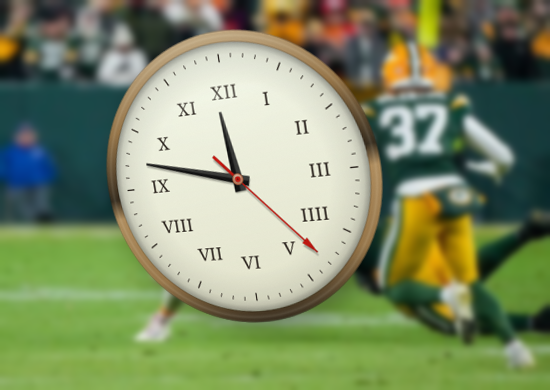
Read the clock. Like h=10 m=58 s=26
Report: h=11 m=47 s=23
